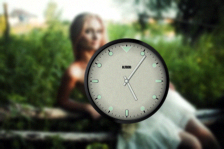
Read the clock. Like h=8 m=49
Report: h=5 m=6
